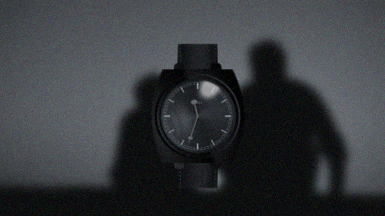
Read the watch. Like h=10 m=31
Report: h=11 m=33
